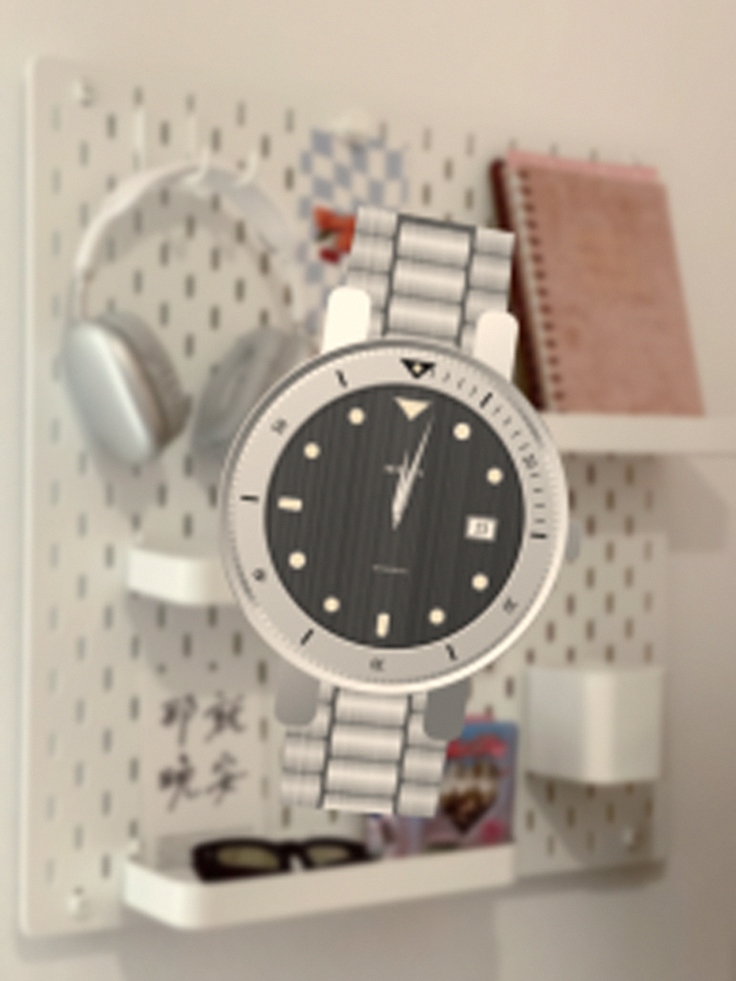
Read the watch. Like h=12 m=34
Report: h=12 m=2
